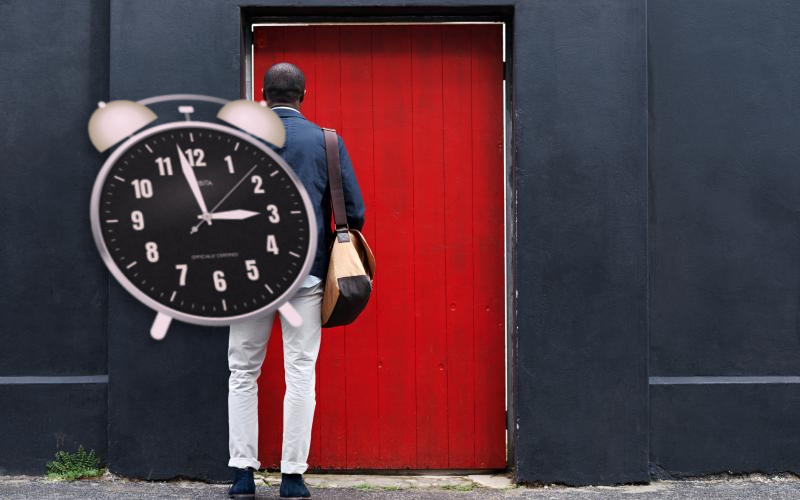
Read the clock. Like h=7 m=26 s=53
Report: h=2 m=58 s=8
